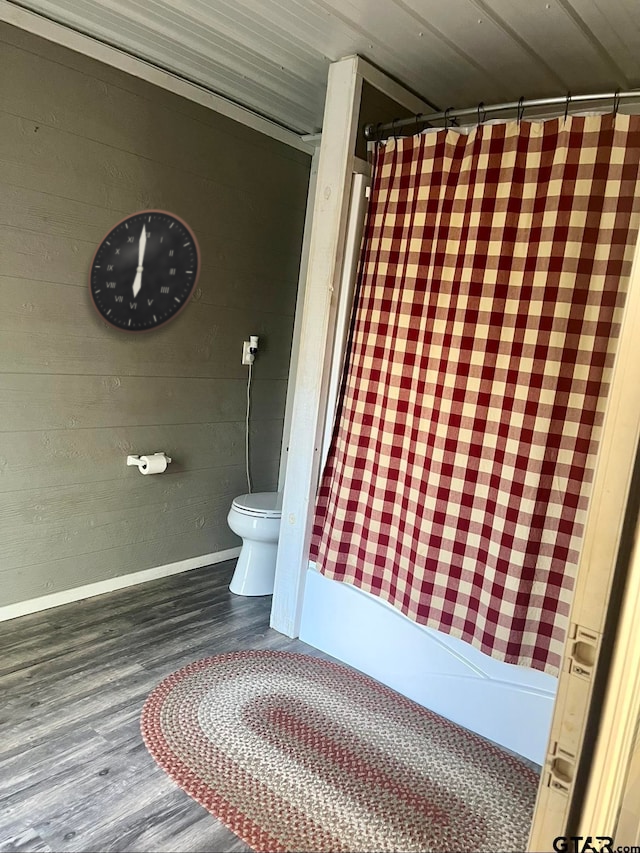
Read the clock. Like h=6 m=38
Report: h=5 m=59
